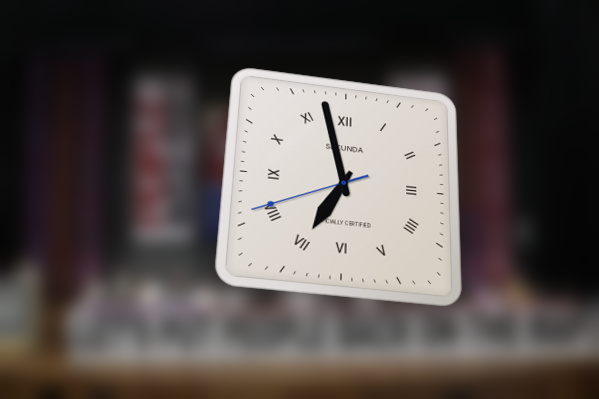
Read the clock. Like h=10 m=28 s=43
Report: h=6 m=57 s=41
